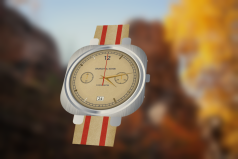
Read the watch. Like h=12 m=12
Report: h=4 m=13
